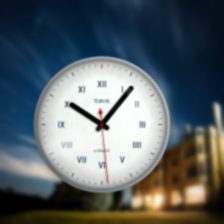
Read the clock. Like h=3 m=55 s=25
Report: h=10 m=6 s=29
